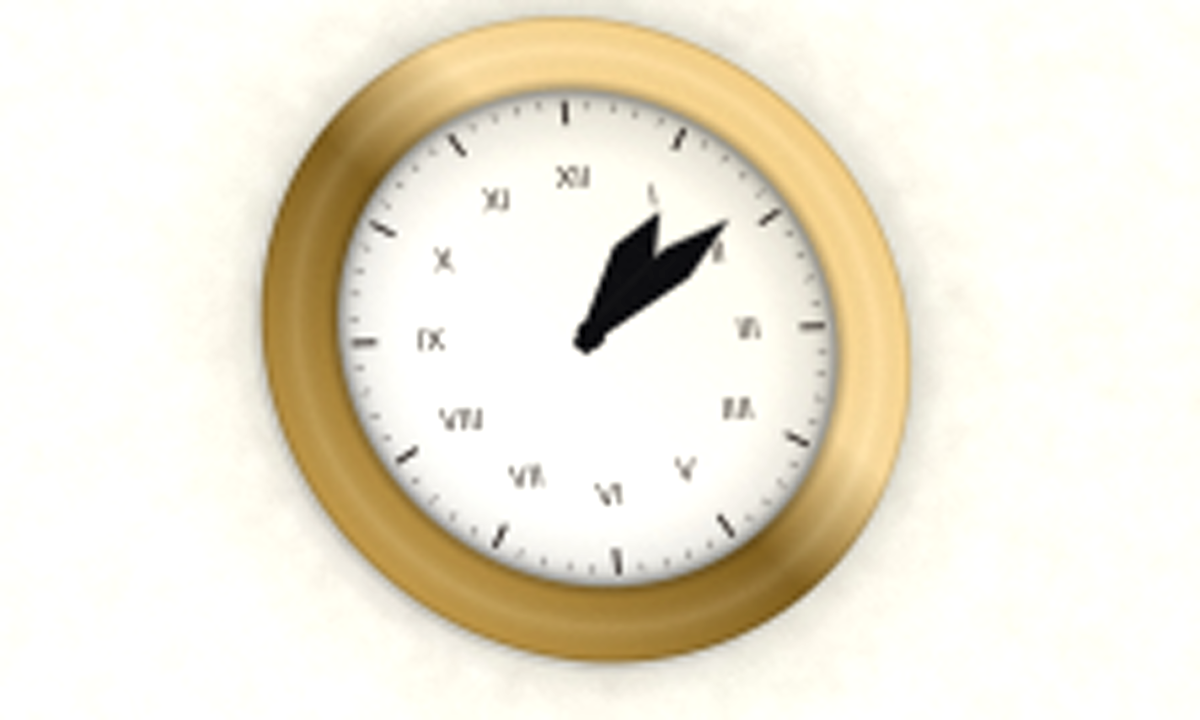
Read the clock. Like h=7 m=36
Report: h=1 m=9
